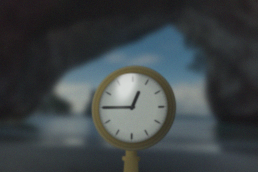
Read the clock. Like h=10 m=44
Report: h=12 m=45
